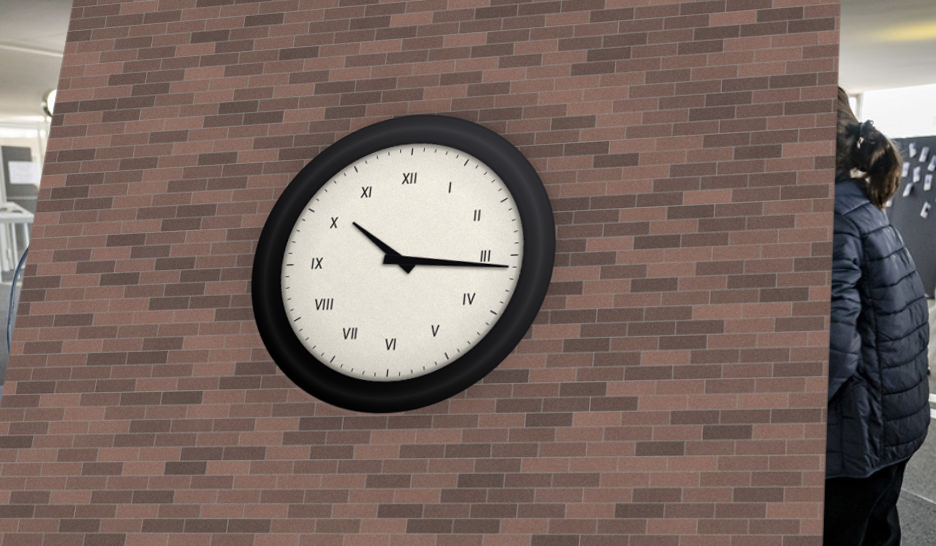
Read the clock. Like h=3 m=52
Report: h=10 m=16
